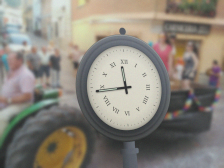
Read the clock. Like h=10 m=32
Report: h=11 m=44
